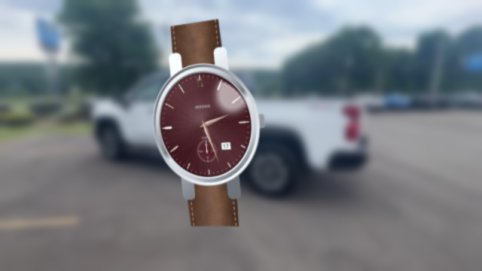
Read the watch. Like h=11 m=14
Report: h=2 m=27
